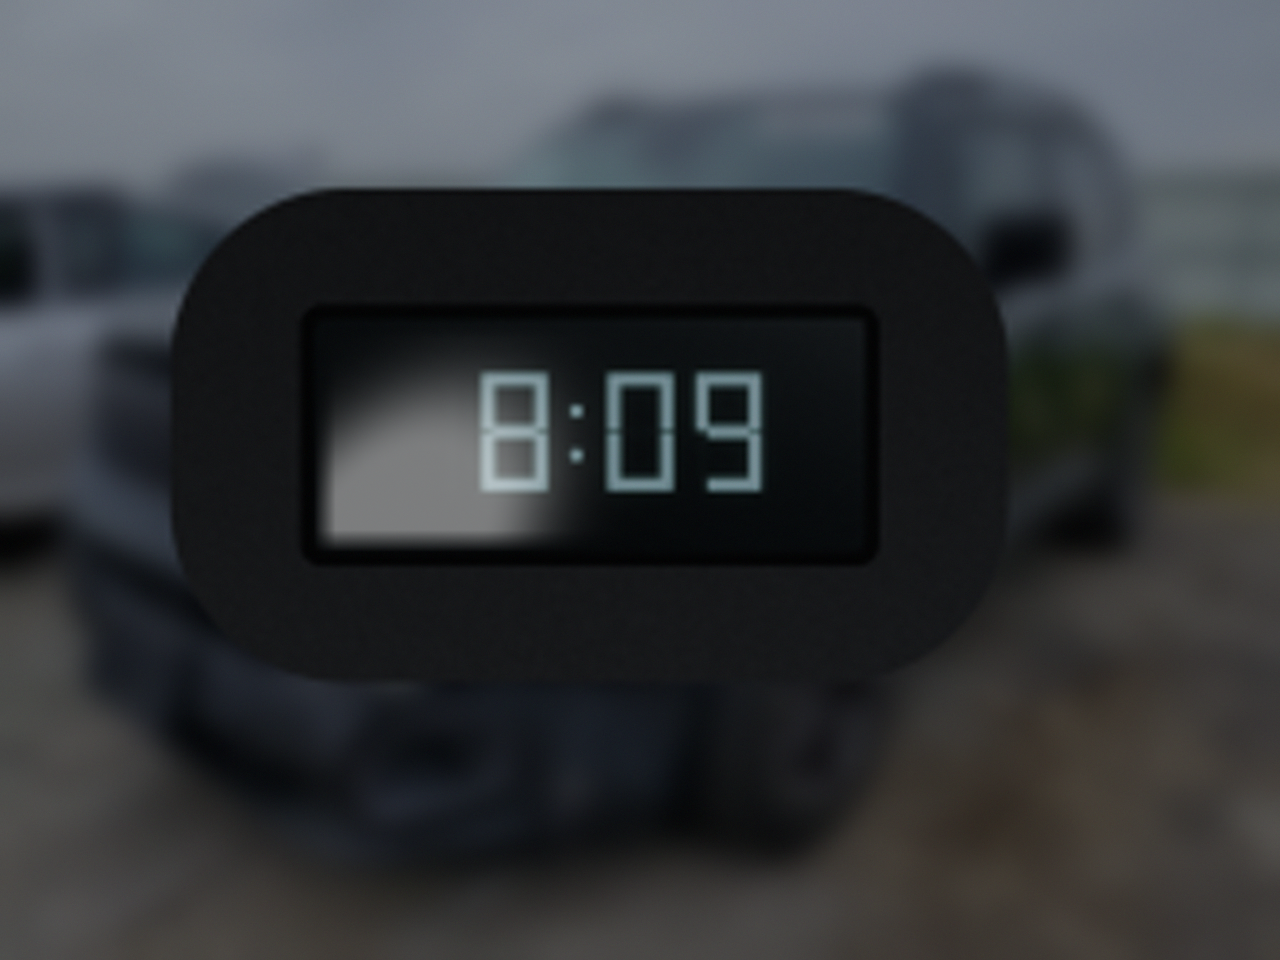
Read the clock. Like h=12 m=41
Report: h=8 m=9
